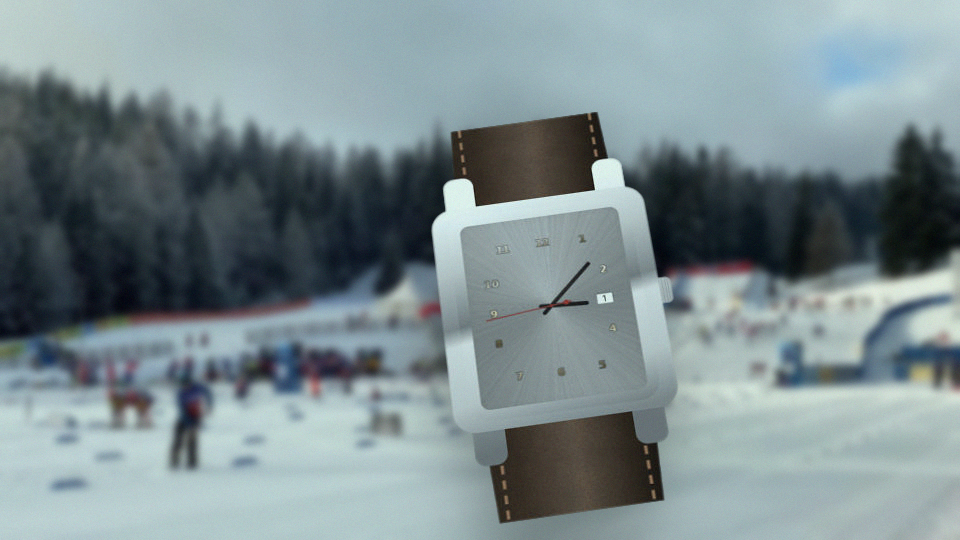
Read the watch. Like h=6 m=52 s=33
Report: h=3 m=7 s=44
